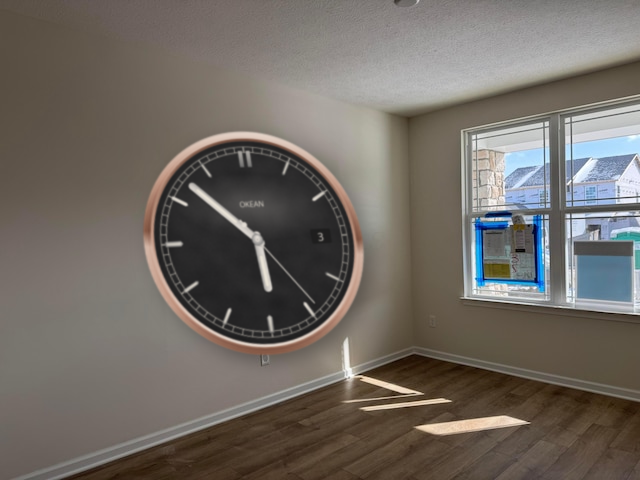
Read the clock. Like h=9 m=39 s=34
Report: h=5 m=52 s=24
